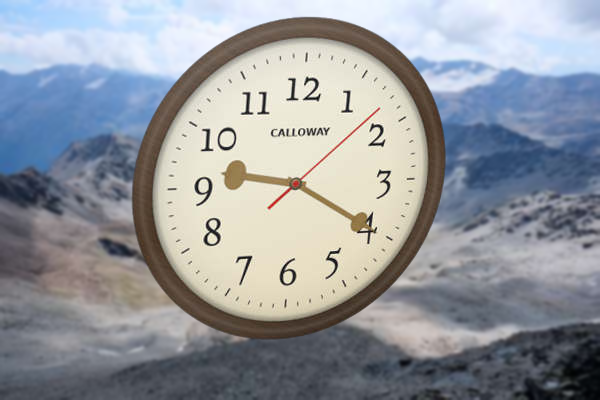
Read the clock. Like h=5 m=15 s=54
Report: h=9 m=20 s=8
